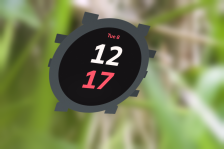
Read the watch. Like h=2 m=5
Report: h=12 m=17
